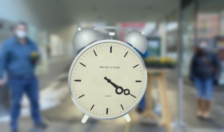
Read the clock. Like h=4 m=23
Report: h=4 m=20
